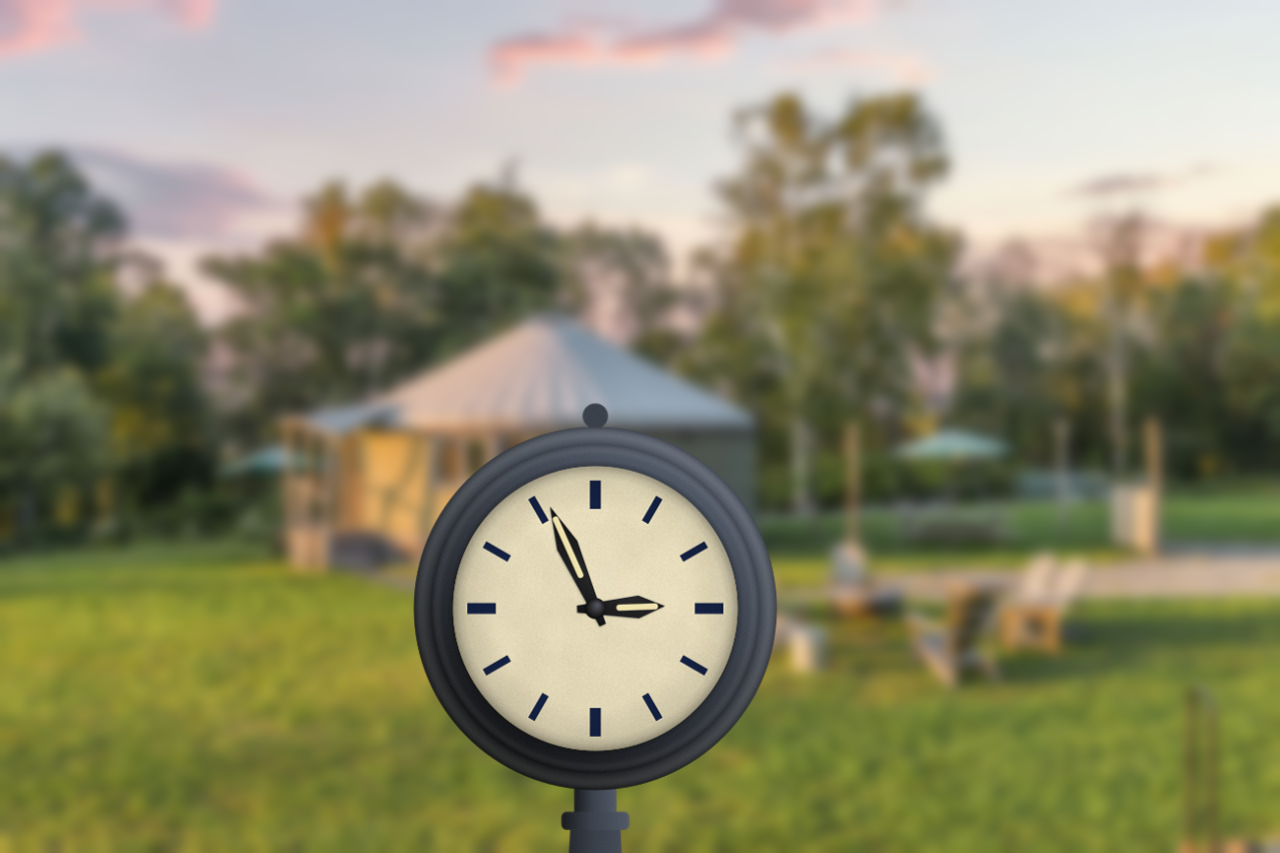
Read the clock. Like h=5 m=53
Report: h=2 m=56
